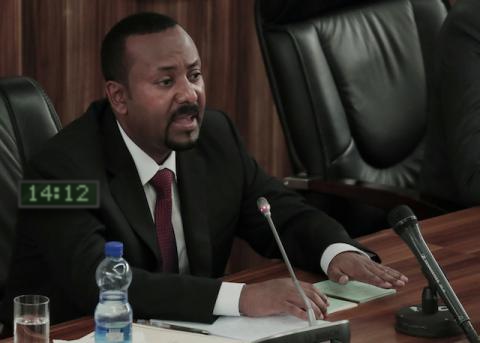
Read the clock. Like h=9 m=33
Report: h=14 m=12
